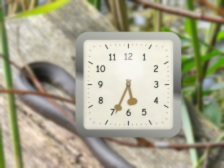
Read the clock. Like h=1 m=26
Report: h=5 m=34
